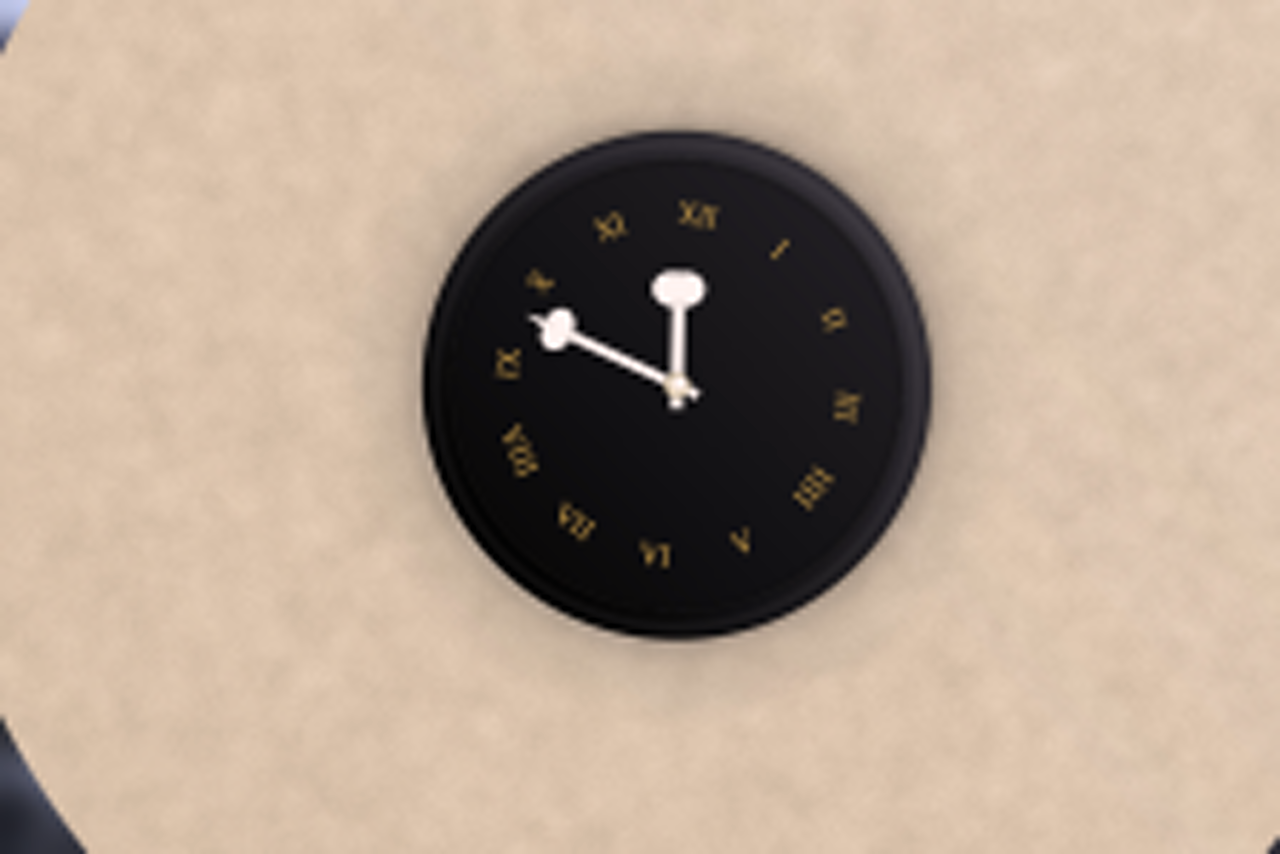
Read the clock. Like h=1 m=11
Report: h=11 m=48
